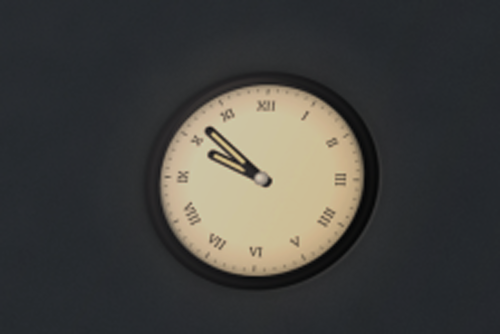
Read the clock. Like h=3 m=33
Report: h=9 m=52
